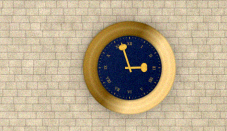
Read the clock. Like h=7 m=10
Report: h=2 m=57
